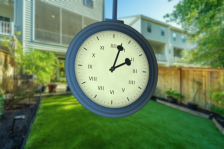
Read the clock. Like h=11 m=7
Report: h=2 m=3
